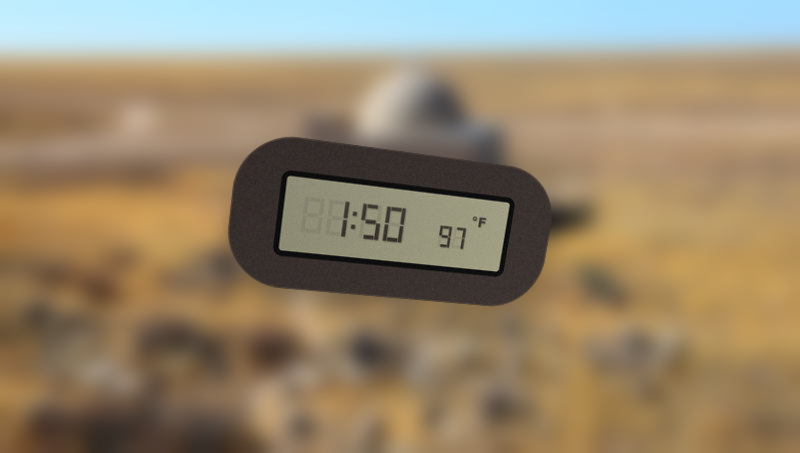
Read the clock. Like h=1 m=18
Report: h=1 m=50
